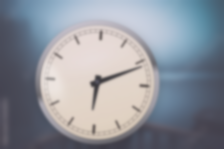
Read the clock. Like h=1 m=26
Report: h=6 m=11
